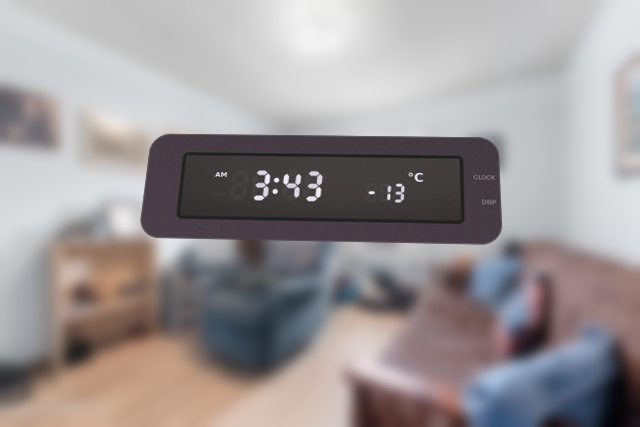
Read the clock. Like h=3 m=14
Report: h=3 m=43
